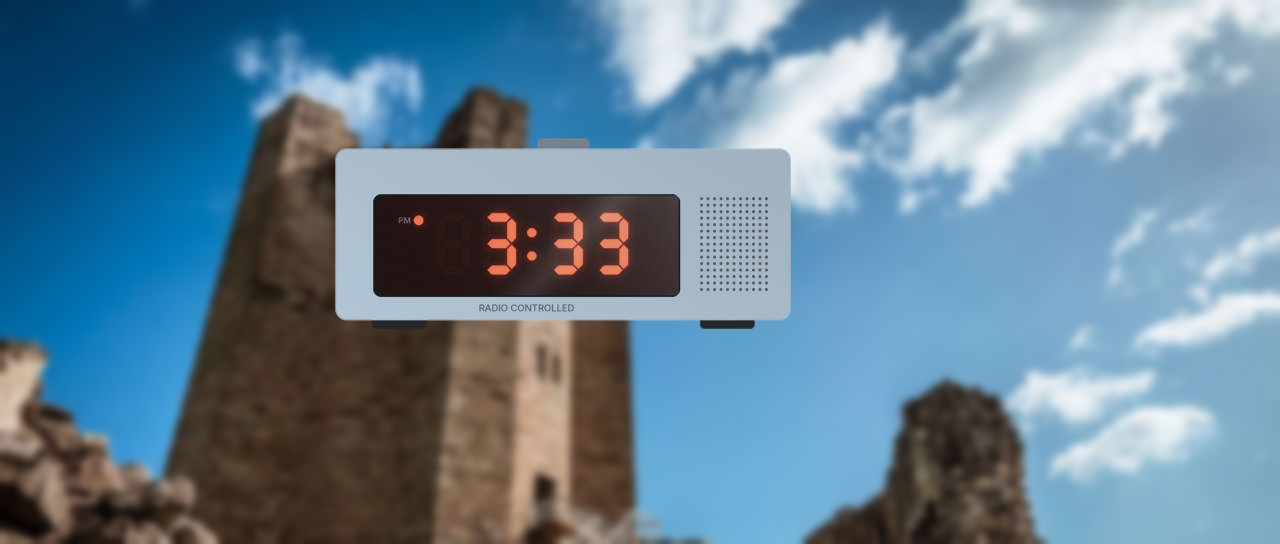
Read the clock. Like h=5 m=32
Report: h=3 m=33
